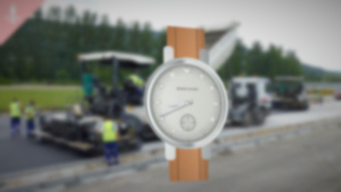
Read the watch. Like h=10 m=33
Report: h=8 m=41
